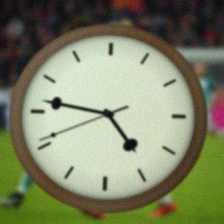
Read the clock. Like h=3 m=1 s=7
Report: h=4 m=46 s=41
